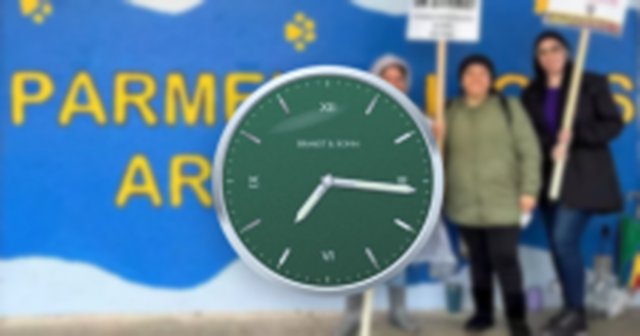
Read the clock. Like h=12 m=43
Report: h=7 m=16
